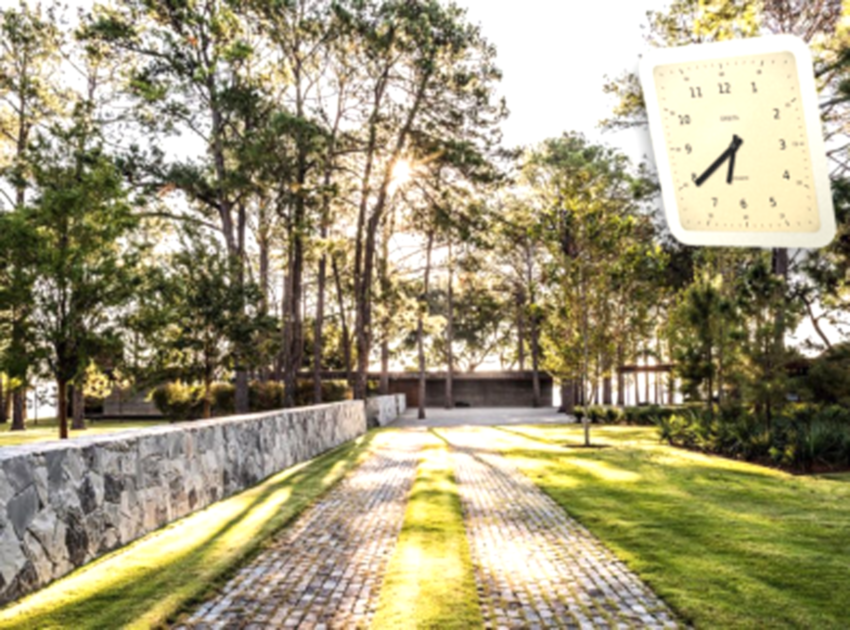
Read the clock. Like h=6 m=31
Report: h=6 m=39
